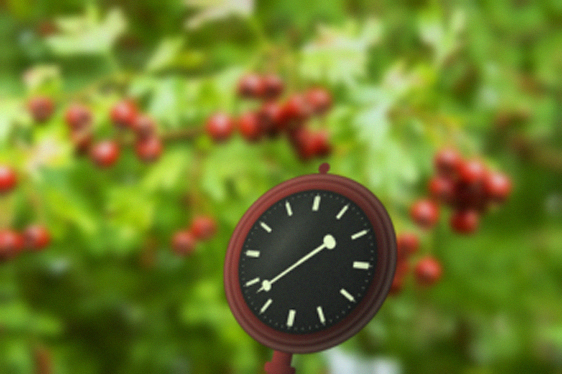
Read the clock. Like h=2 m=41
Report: h=1 m=38
